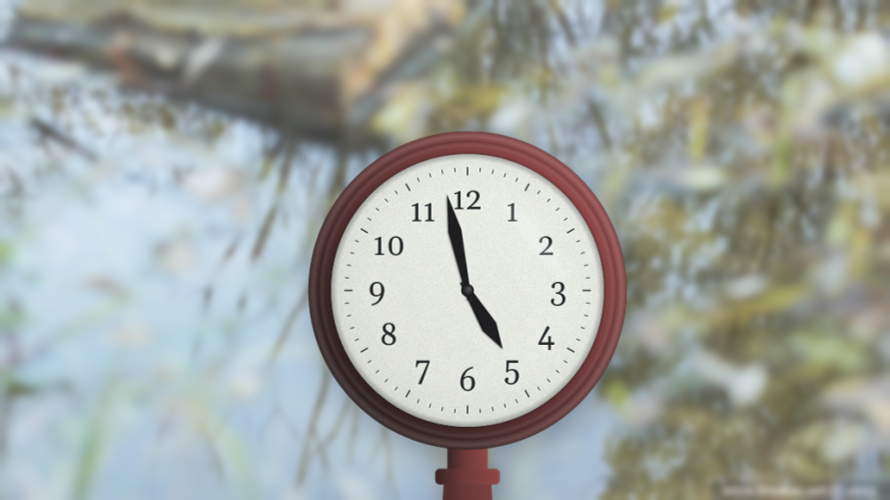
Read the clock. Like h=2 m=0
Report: h=4 m=58
